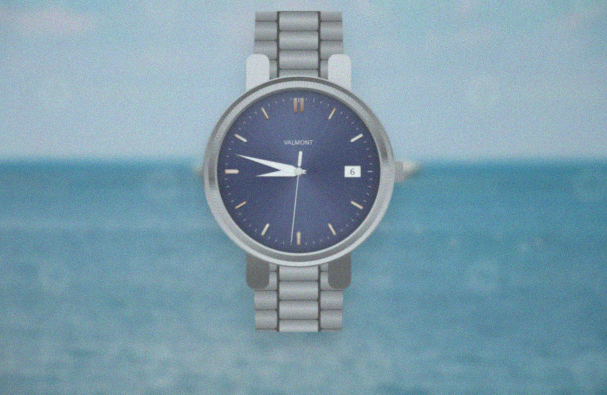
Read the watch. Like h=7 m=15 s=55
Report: h=8 m=47 s=31
